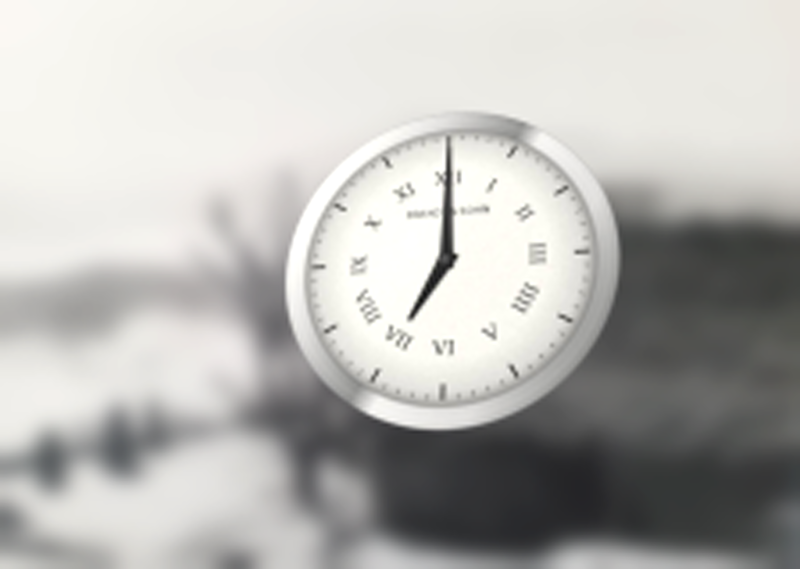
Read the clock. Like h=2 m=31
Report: h=7 m=0
